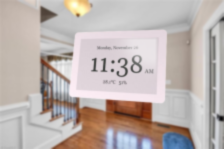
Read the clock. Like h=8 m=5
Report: h=11 m=38
